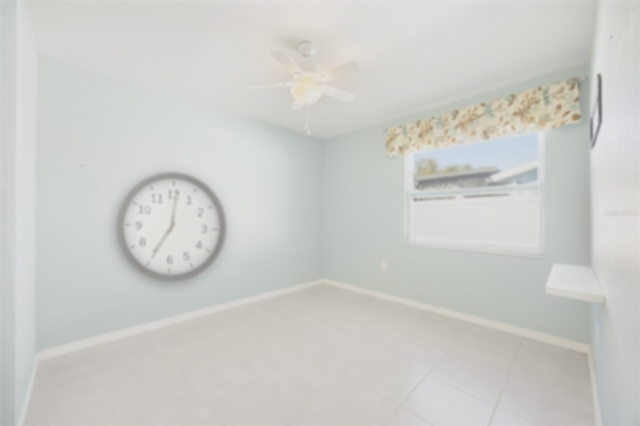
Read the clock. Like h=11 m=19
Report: h=7 m=1
